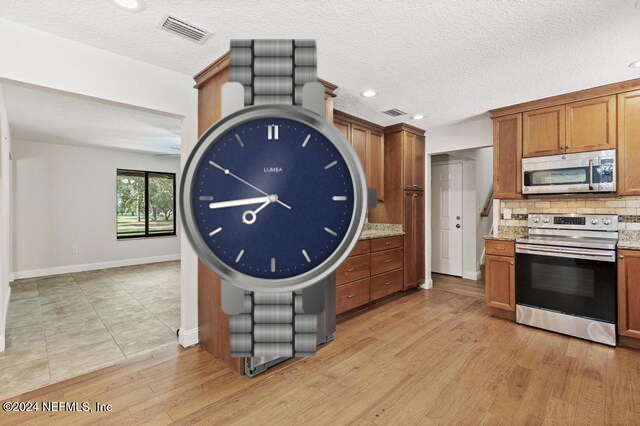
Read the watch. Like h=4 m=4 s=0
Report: h=7 m=43 s=50
